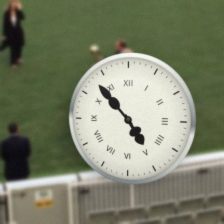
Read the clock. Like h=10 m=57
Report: h=4 m=53
